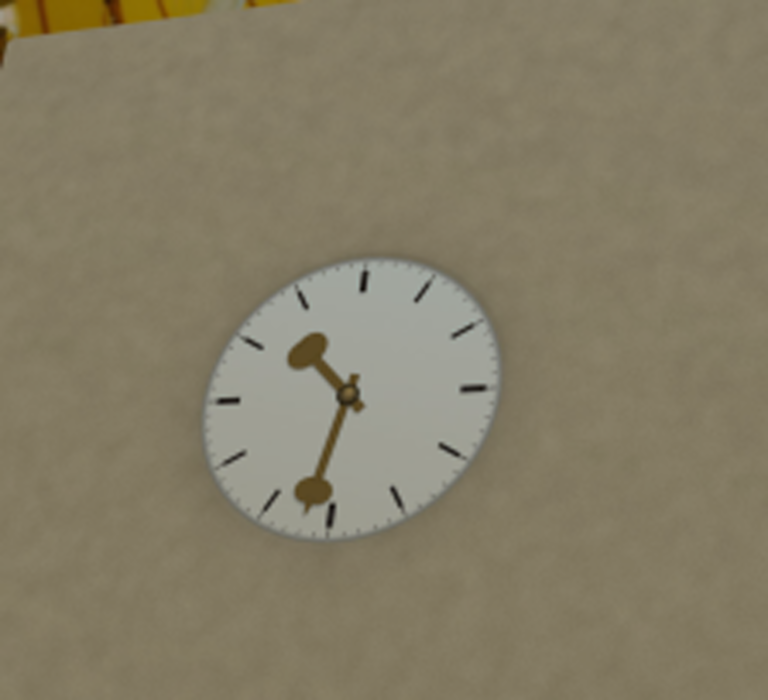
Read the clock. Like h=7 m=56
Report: h=10 m=32
